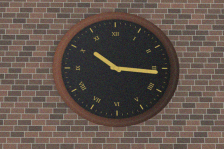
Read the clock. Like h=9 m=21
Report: h=10 m=16
